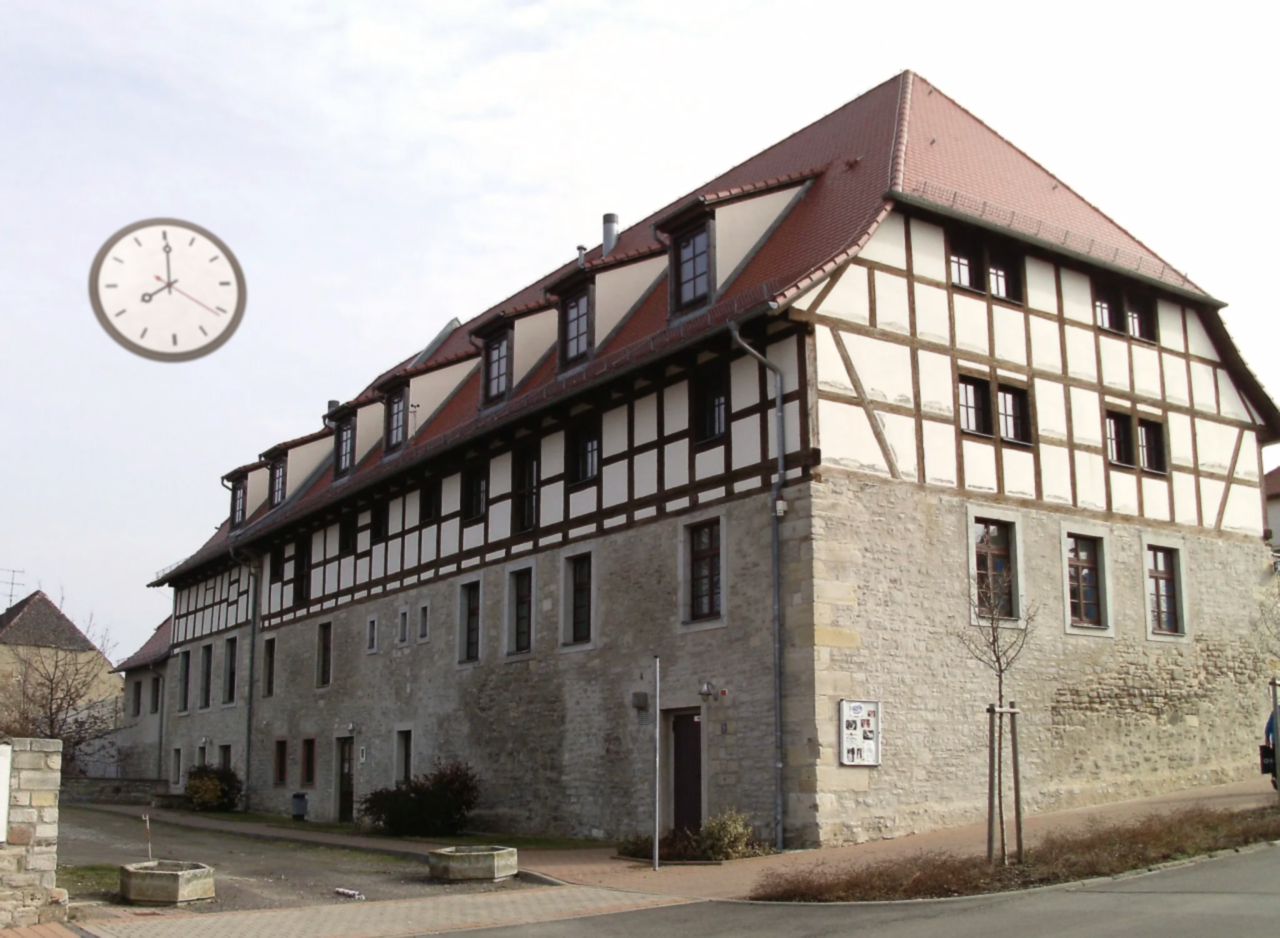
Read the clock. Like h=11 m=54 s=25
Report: h=8 m=0 s=21
